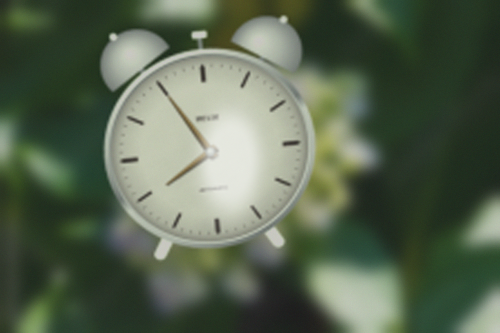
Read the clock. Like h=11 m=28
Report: h=7 m=55
